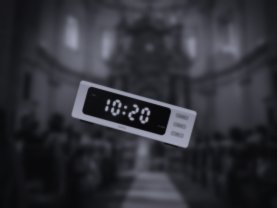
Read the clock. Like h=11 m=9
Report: h=10 m=20
